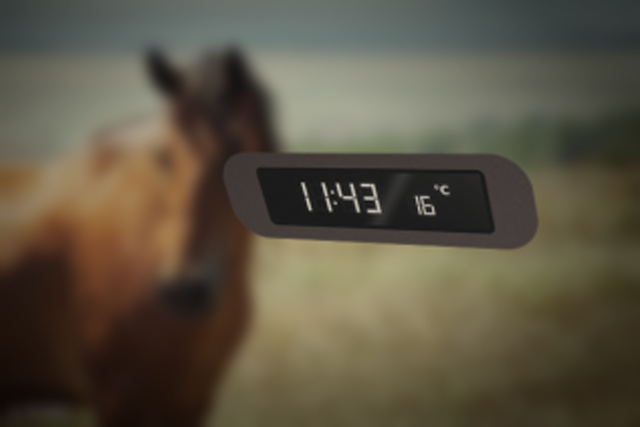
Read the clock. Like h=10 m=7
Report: h=11 m=43
